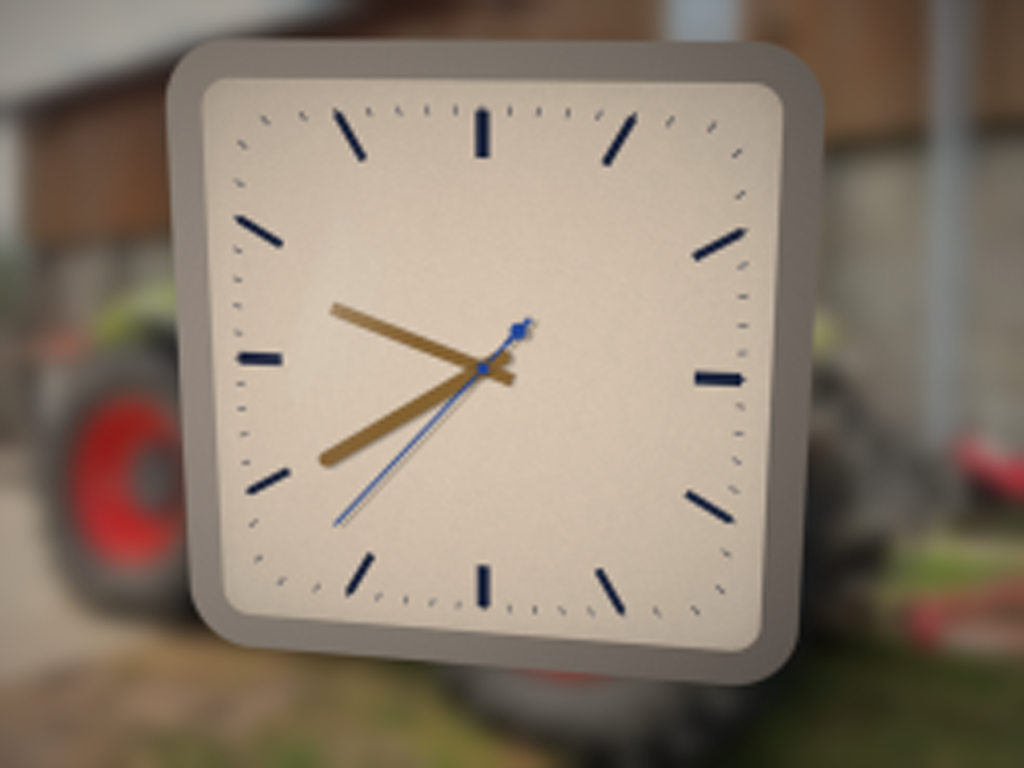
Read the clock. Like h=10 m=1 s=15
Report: h=9 m=39 s=37
